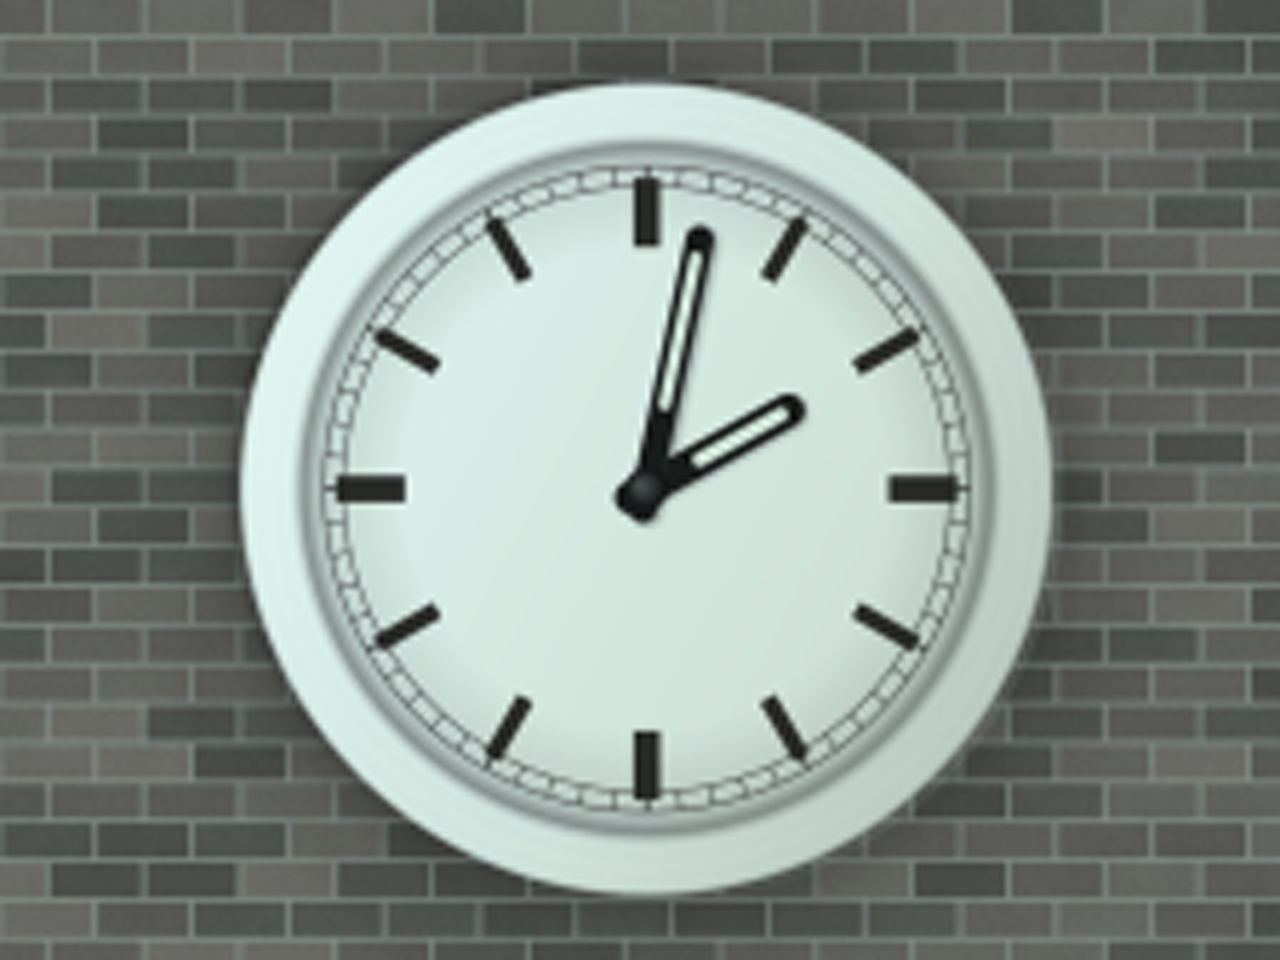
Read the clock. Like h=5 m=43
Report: h=2 m=2
